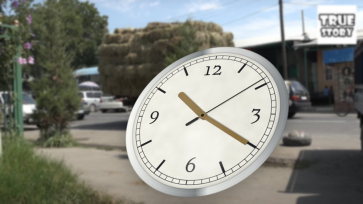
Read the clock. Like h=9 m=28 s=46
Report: h=10 m=20 s=9
